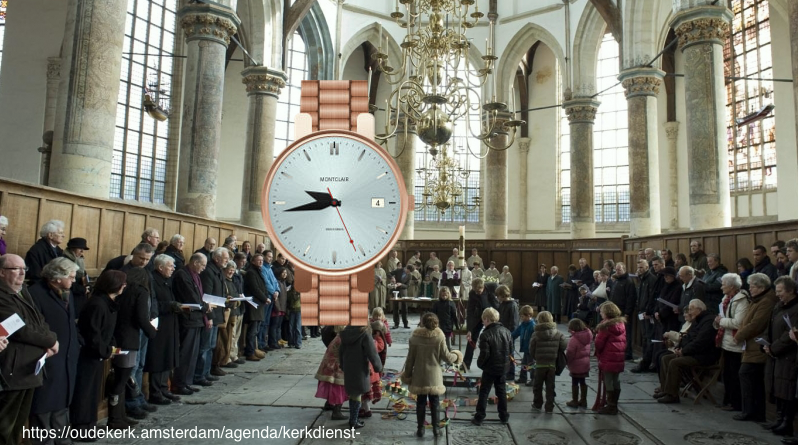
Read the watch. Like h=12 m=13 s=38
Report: h=9 m=43 s=26
